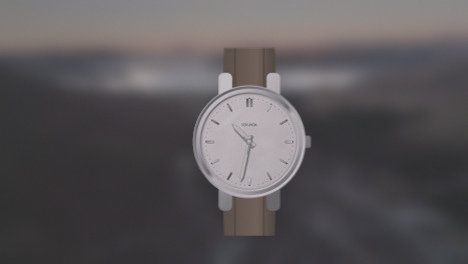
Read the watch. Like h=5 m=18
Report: h=10 m=32
